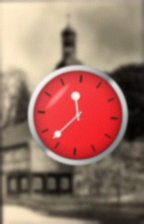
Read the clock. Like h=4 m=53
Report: h=11 m=37
